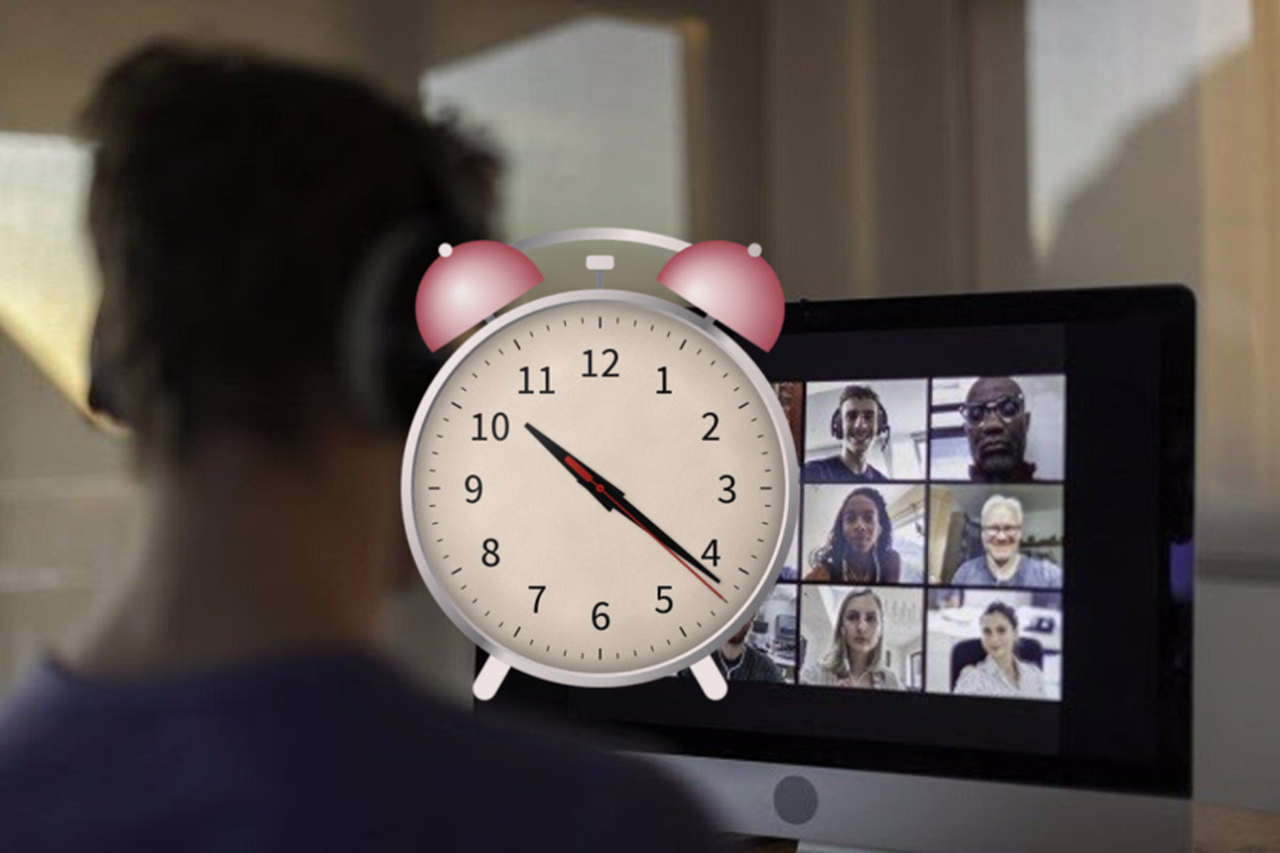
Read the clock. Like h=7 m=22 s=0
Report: h=10 m=21 s=22
